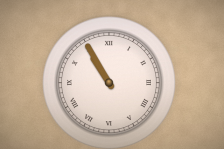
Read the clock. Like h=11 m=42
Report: h=10 m=55
